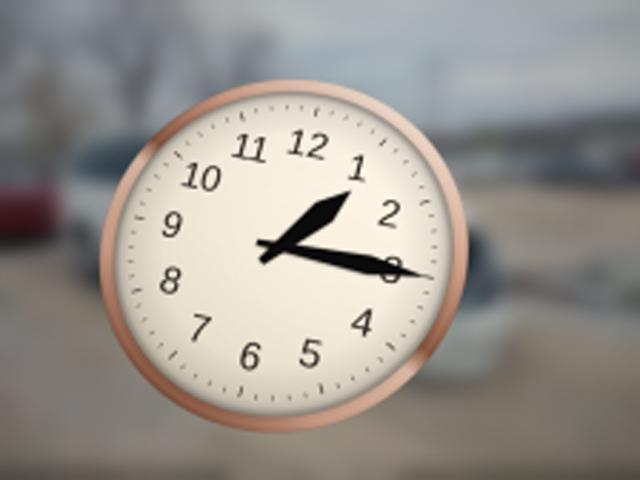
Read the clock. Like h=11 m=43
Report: h=1 m=15
